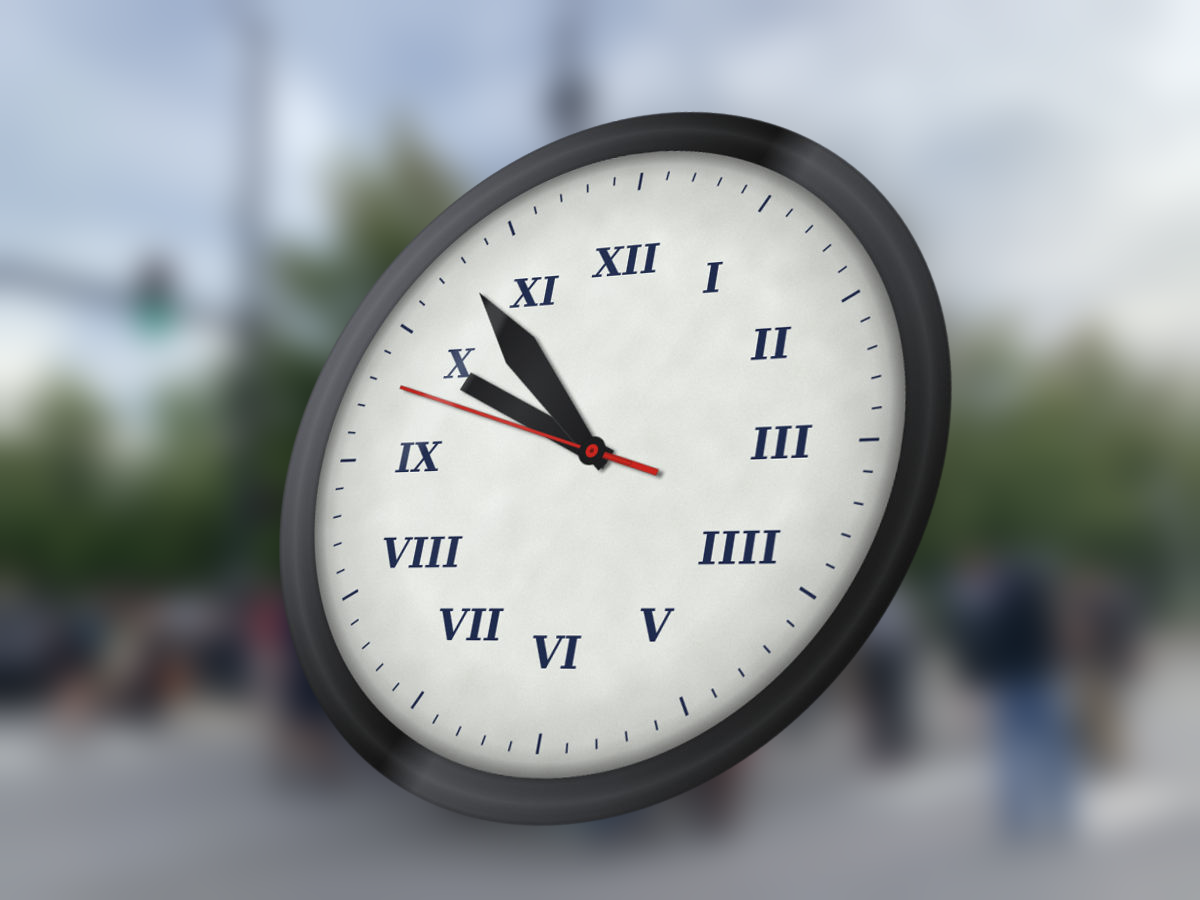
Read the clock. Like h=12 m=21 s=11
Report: h=9 m=52 s=48
